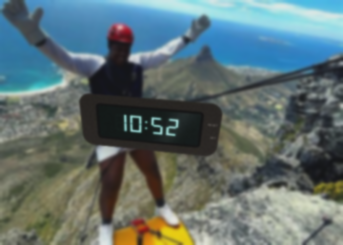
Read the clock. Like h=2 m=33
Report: h=10 m=52
